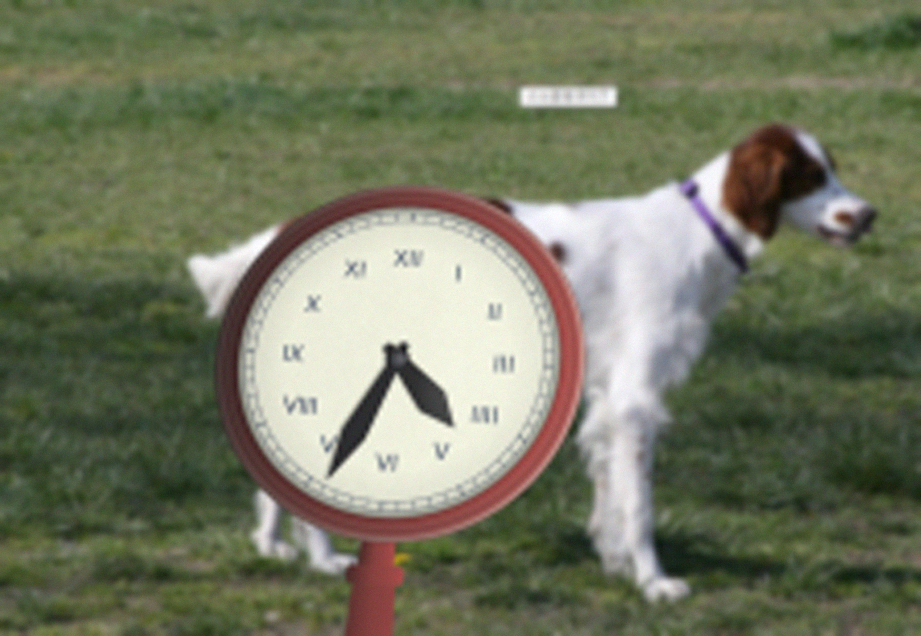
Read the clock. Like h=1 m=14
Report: h=4 m=34
